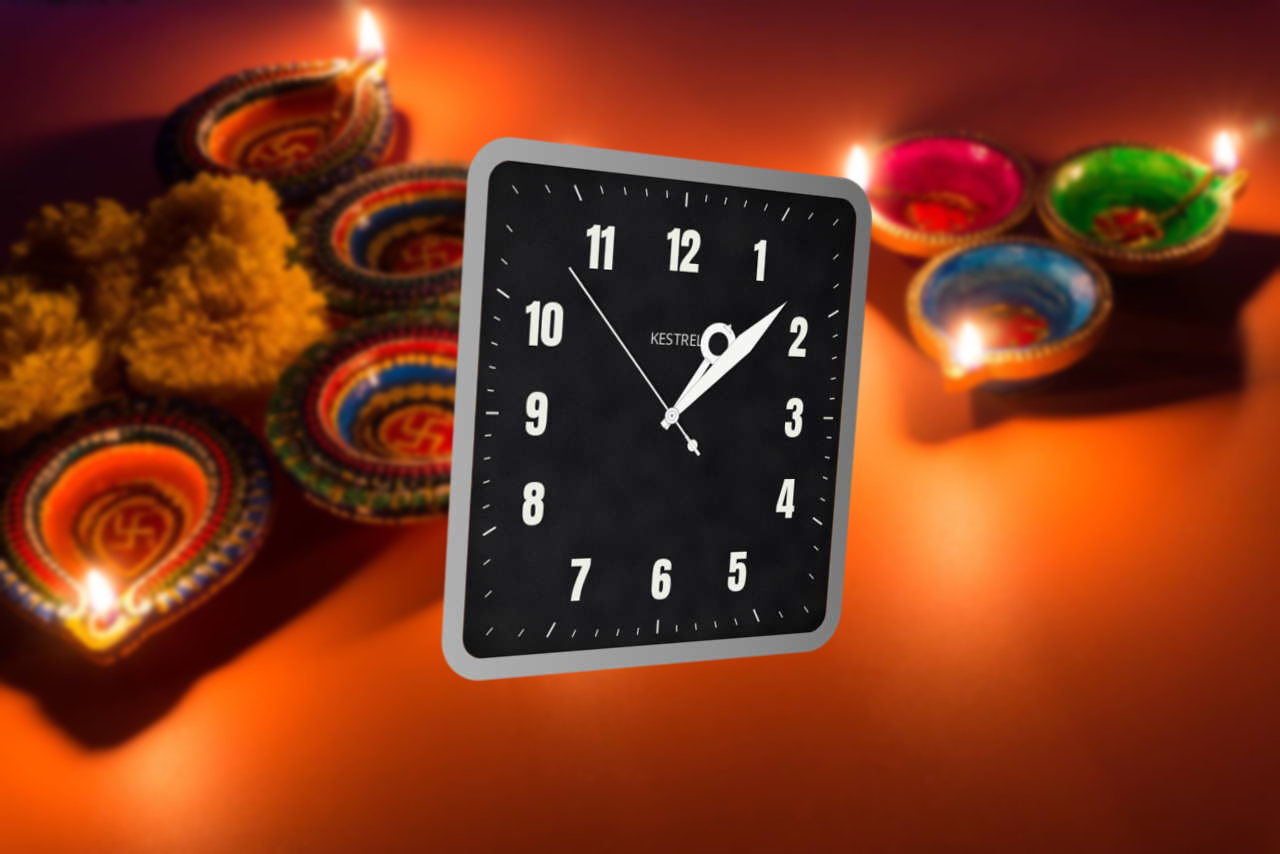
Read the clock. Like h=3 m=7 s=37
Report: h=1 m=7 s=53
